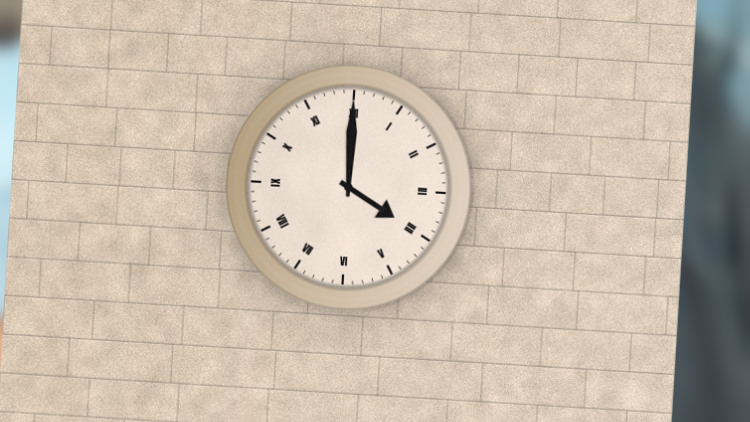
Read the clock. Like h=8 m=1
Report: h=4 m=0
